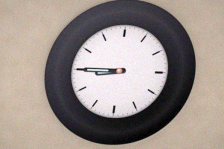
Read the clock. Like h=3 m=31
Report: h=8 m=45
